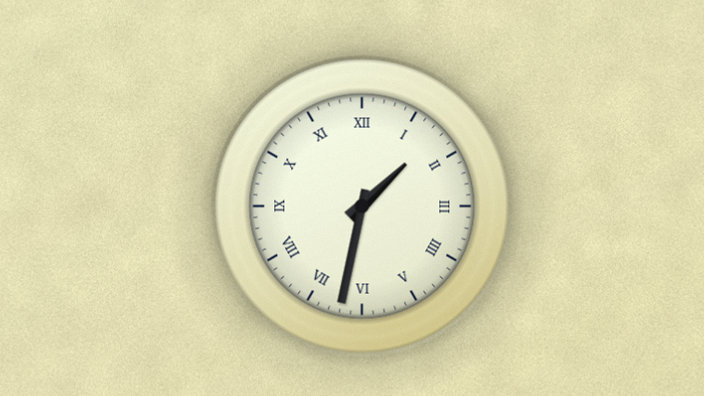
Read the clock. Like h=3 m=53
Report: h=1 m=32
